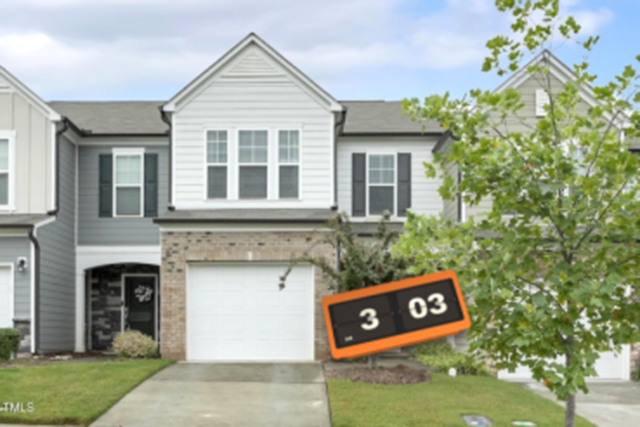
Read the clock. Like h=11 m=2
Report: h=3 m=3
